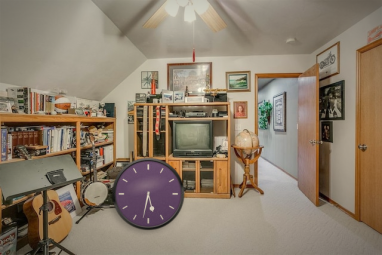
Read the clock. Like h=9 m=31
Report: h=5 m=32
